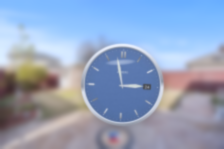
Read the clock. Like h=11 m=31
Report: h=2 m=58
